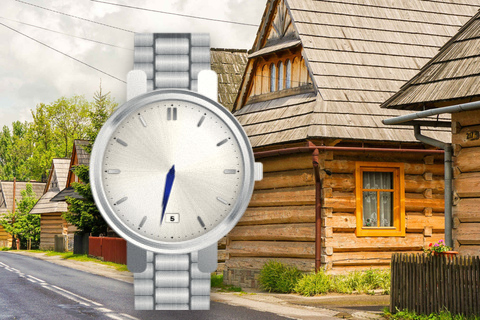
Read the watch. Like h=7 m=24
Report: h=6 m=32
